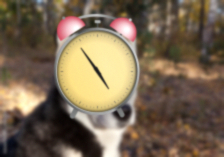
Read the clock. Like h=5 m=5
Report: h=4 m=54
